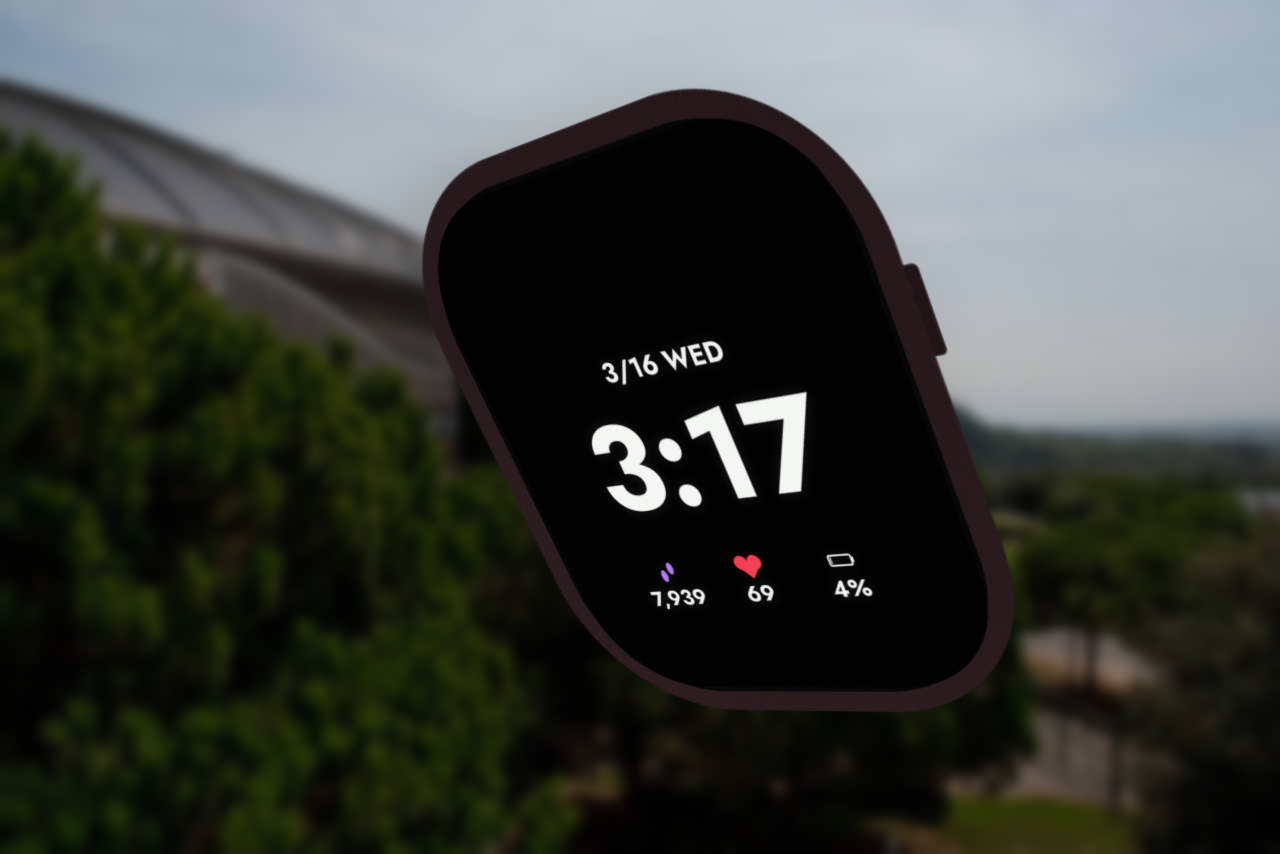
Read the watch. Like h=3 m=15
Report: h=3 m=17
